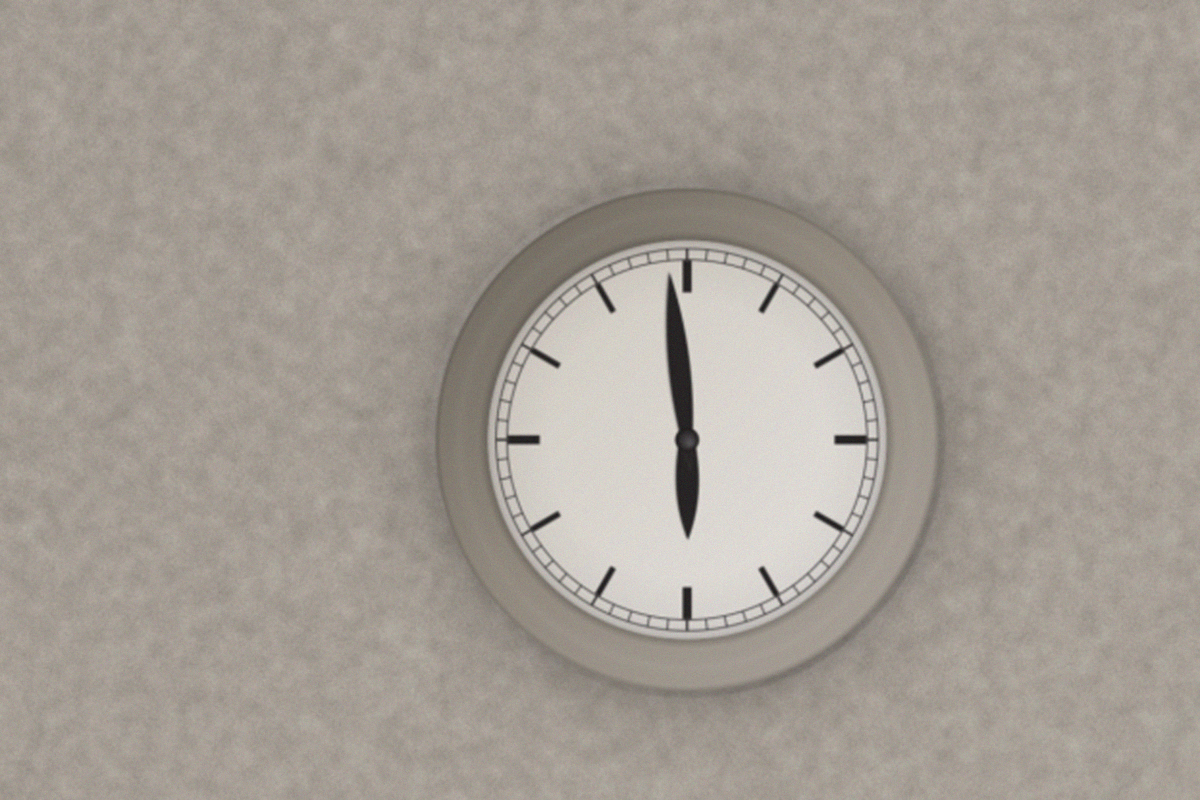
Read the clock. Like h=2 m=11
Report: h=5 m=59
